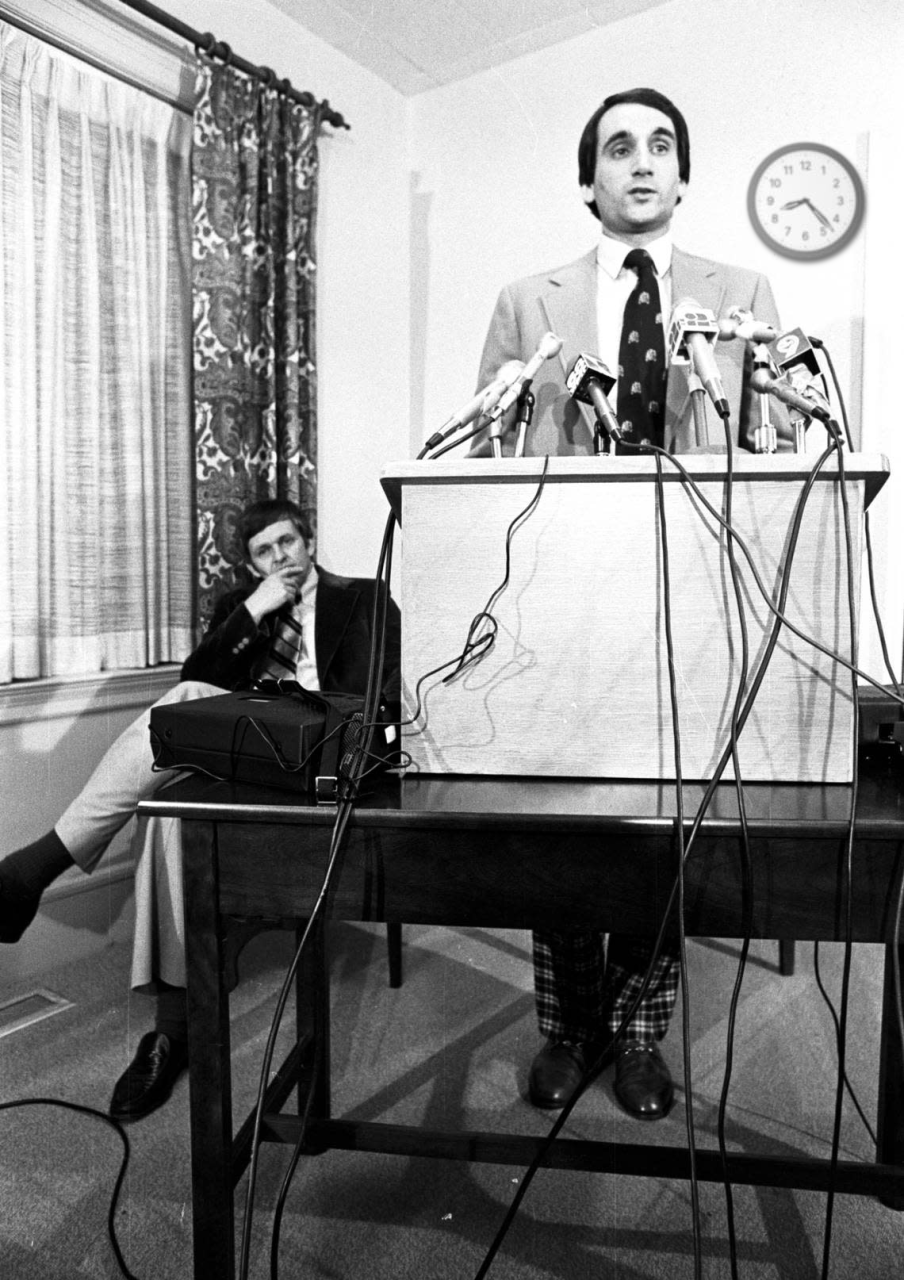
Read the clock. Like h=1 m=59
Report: h=8 m=23
